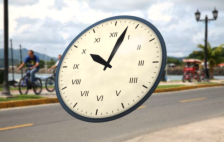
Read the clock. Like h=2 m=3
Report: h=10 m=3
